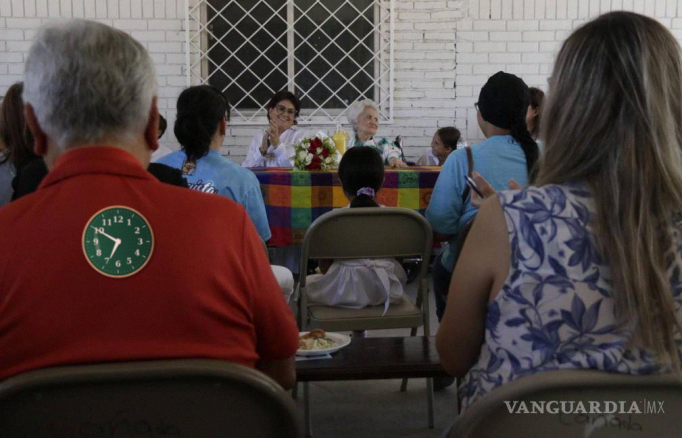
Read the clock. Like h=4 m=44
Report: h=6 m=50
